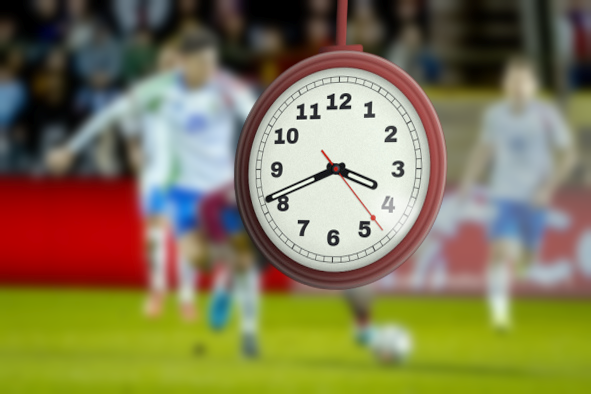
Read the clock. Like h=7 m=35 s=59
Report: h=3 m=41 s=23
